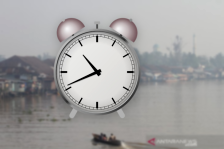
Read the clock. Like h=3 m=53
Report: h=10 m=41
